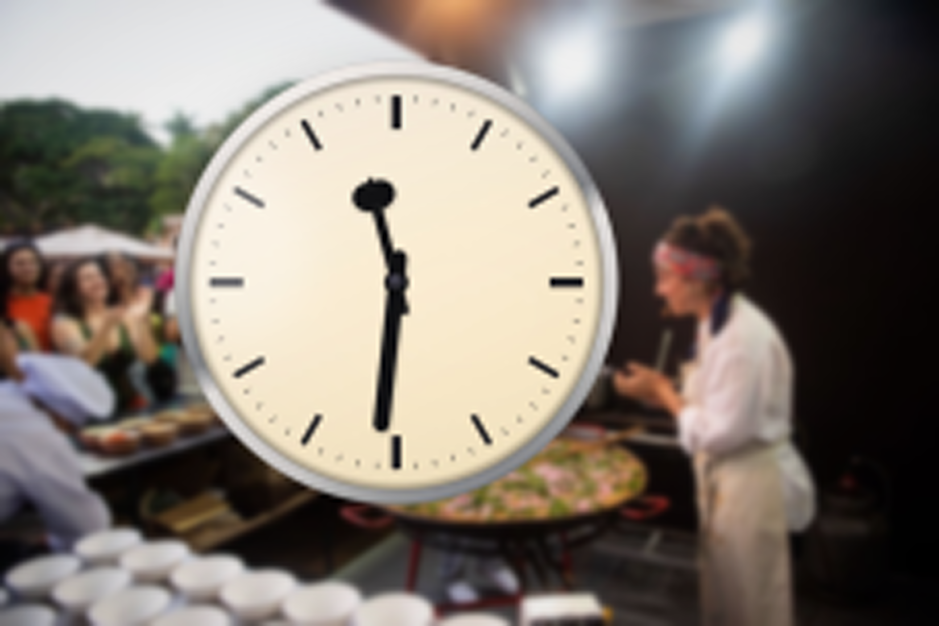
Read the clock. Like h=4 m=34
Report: h=11 m=31
